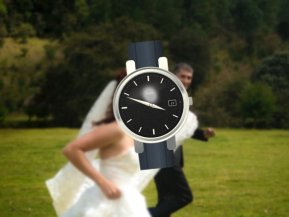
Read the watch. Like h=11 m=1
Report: h=3 m=49
